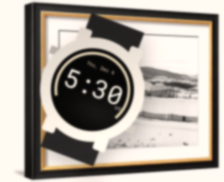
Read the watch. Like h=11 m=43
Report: h=5 m=30
